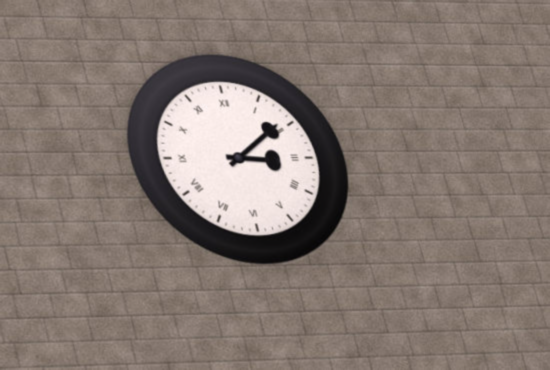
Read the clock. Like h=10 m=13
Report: h=3 m=9
